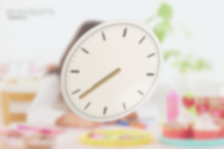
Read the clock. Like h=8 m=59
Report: h=7 m=38
